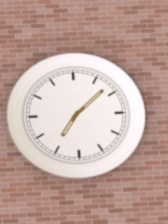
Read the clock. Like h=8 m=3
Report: h=7 m=8
